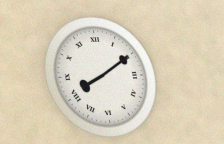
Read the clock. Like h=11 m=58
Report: h=8 m=10
